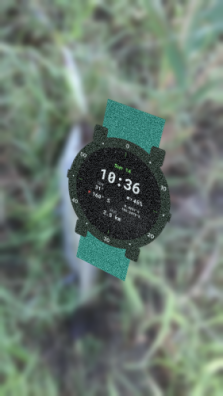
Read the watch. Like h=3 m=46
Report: h=10 m=36
